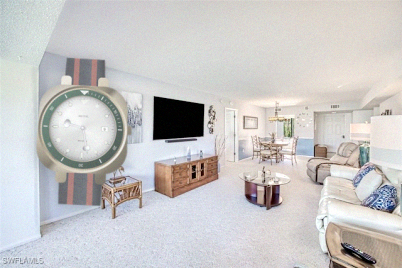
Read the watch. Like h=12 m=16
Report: h=9 m=28
